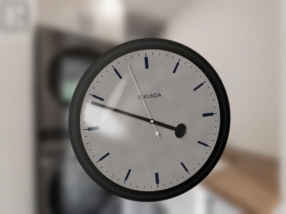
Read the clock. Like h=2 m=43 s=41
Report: h=3 m=48 s=57
